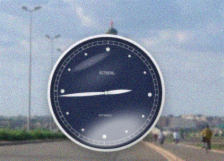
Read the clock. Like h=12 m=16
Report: h=2 m=44
